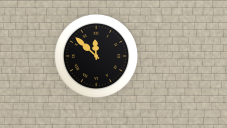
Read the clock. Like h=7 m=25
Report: h=11 m=52
